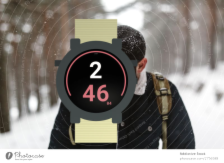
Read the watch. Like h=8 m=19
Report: h=2 m=46
